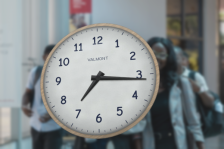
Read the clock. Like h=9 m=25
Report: h=7 m=16
